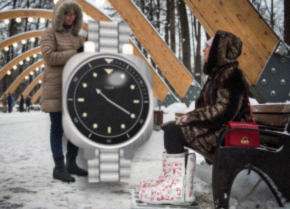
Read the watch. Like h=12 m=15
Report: h=10 m=20
